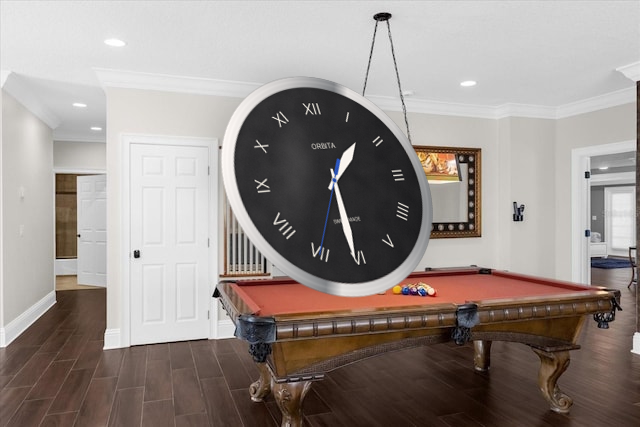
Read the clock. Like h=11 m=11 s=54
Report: h=1 m=30 s=35
